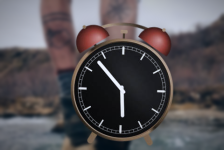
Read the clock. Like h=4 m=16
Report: h=5 m=53
